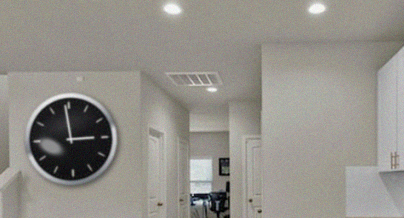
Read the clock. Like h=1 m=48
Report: h=2 m=59
